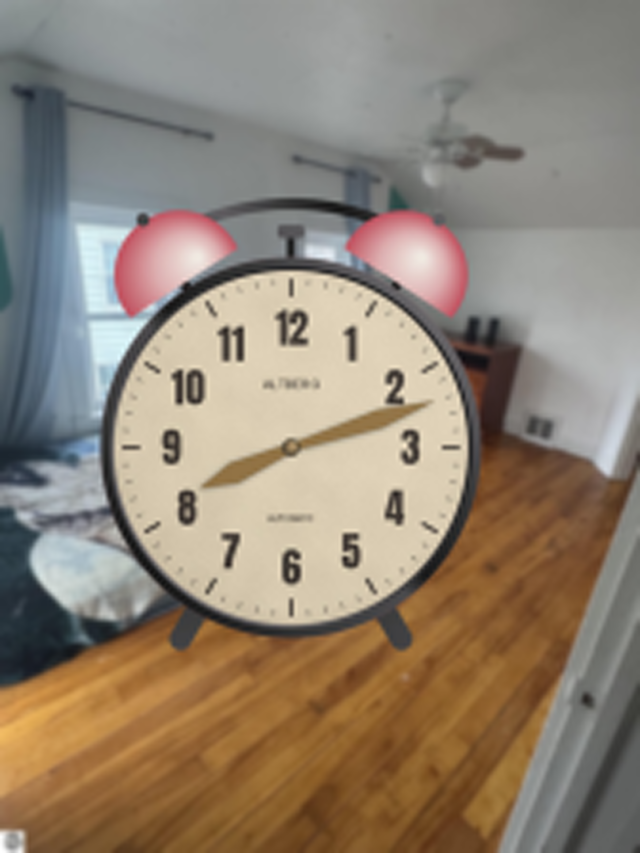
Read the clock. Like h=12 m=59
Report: h=8 m=12
